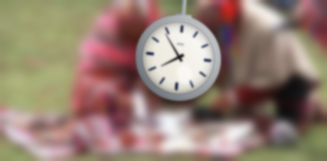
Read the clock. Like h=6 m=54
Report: h=7 m=54
